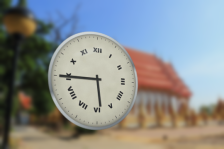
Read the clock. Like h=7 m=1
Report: h=5 m=45
